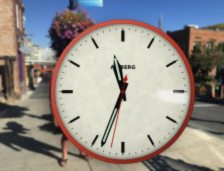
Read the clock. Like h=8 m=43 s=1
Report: h=11 m=33 s=32
